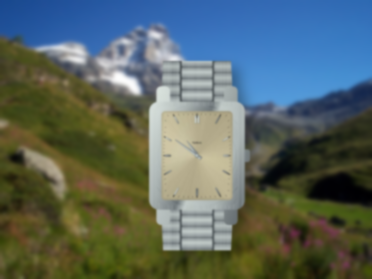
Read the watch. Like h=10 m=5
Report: h=10 m=51
